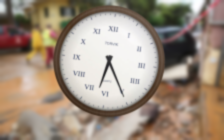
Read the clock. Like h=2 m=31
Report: h=6 m=25
